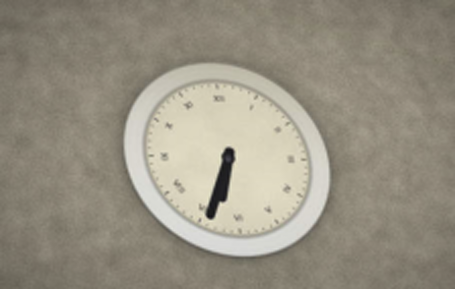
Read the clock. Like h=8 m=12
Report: h=6 m=34
